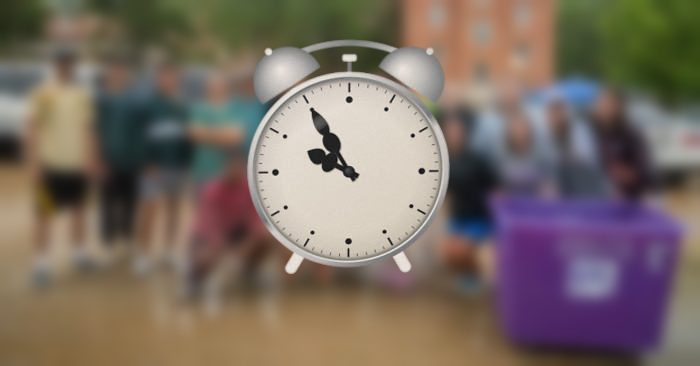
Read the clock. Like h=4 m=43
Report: h=9 m=55
